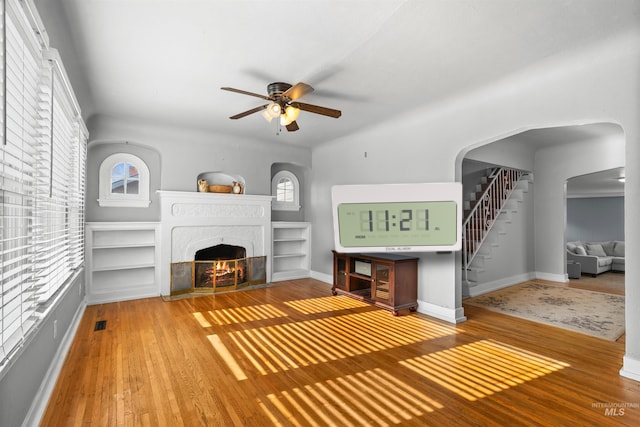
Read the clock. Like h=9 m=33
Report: h=11 m=21
